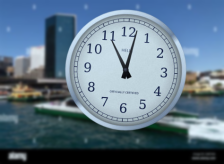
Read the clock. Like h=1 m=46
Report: h=11 m=2
